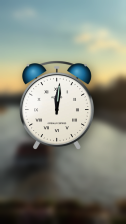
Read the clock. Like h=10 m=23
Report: h=12 m=1
